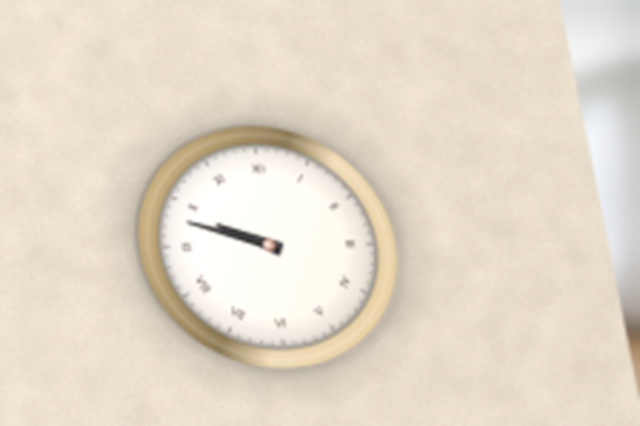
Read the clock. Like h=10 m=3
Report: h=9 m=48
